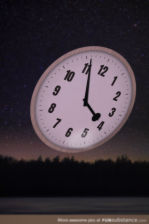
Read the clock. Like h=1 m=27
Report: h=3 m=56
